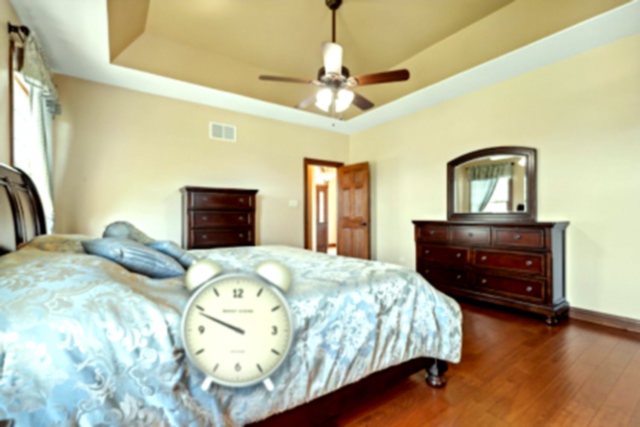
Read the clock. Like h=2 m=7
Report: h=9 m=49
